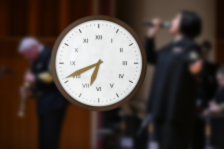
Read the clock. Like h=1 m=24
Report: h=6 m=41
